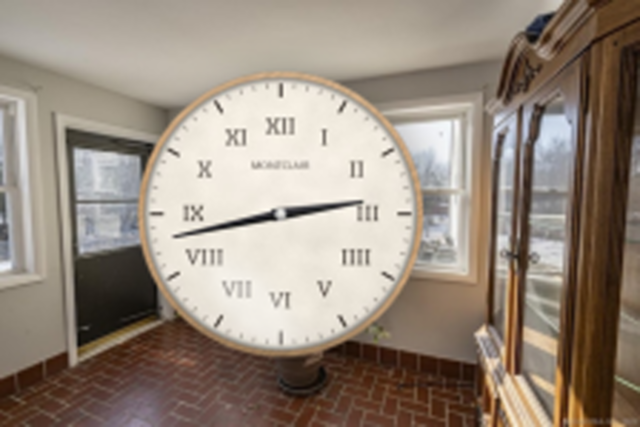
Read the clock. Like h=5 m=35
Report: h=2 m=43
